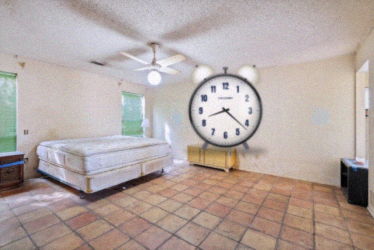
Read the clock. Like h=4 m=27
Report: h=8 m=22
